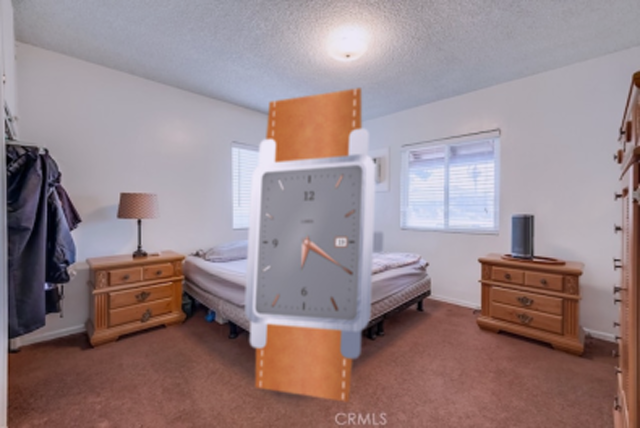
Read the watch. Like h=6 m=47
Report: h=6 m=20
